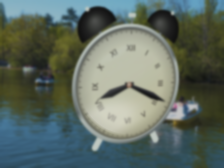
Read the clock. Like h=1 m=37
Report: h=8 m=19
